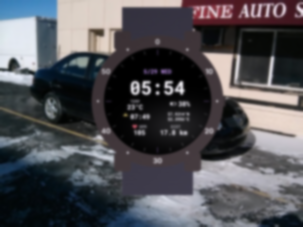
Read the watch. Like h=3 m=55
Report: h=5 m=54
